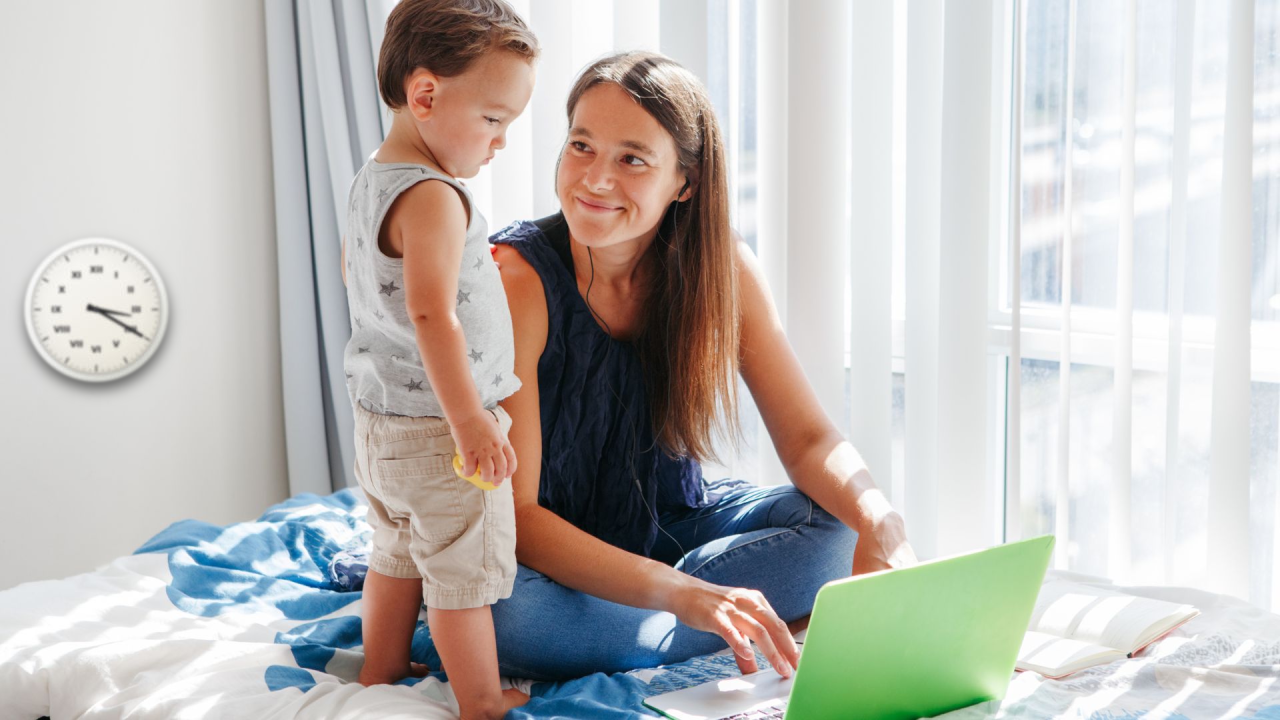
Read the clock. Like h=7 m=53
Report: h=3 m=20
